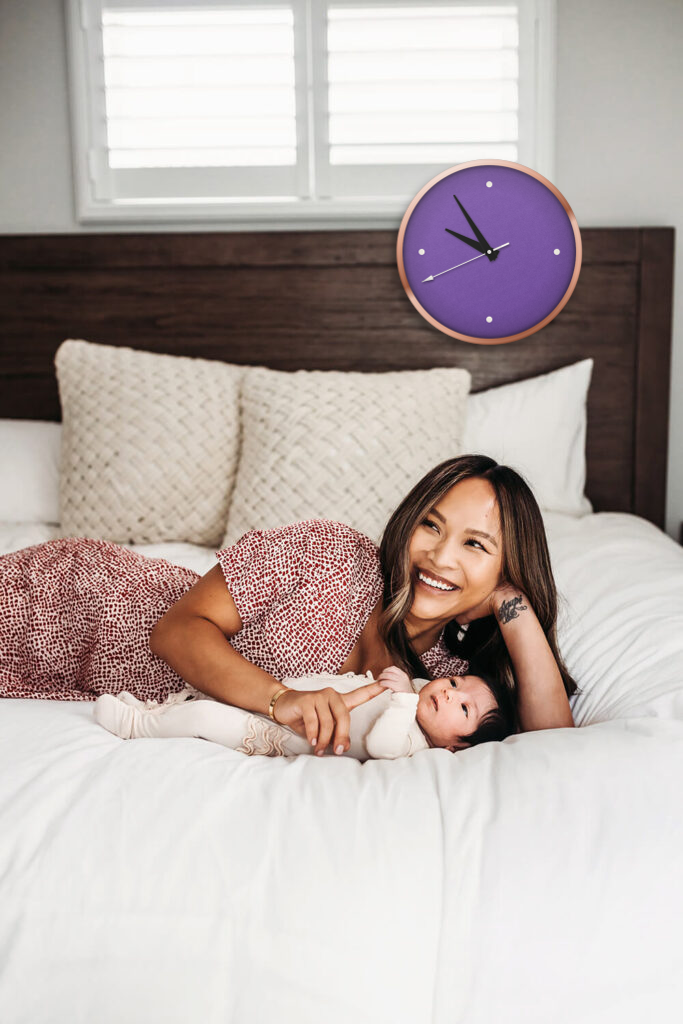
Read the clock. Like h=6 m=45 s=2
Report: h=9 m=54 s=41
